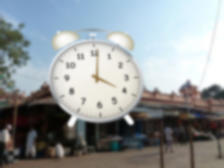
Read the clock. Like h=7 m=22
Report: h=4 m=1
